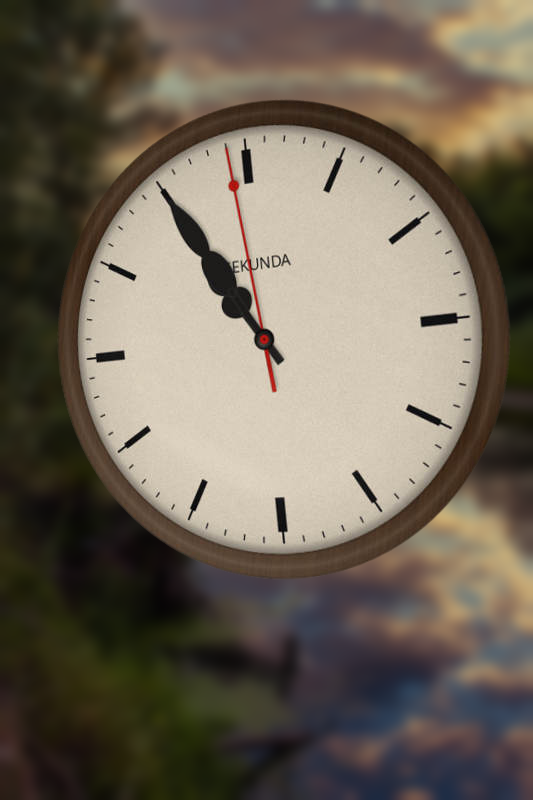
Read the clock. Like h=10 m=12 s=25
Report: h=10 m=54 s=59
